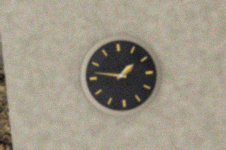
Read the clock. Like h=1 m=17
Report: h=1 m=47
